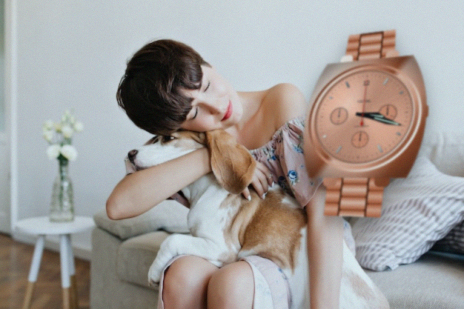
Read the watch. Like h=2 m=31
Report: h=3 m=18
